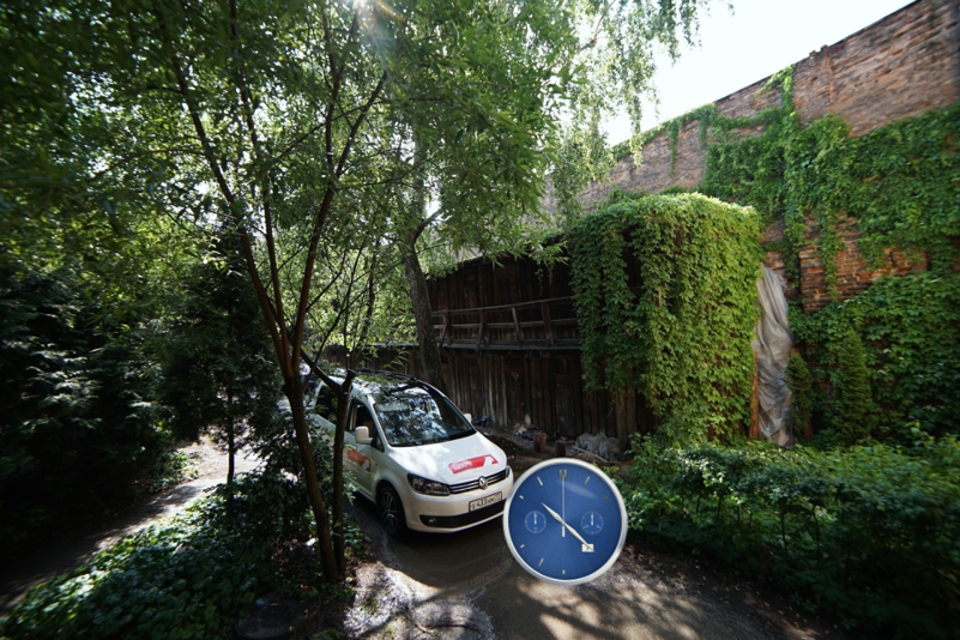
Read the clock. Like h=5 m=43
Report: h=10 m=22
